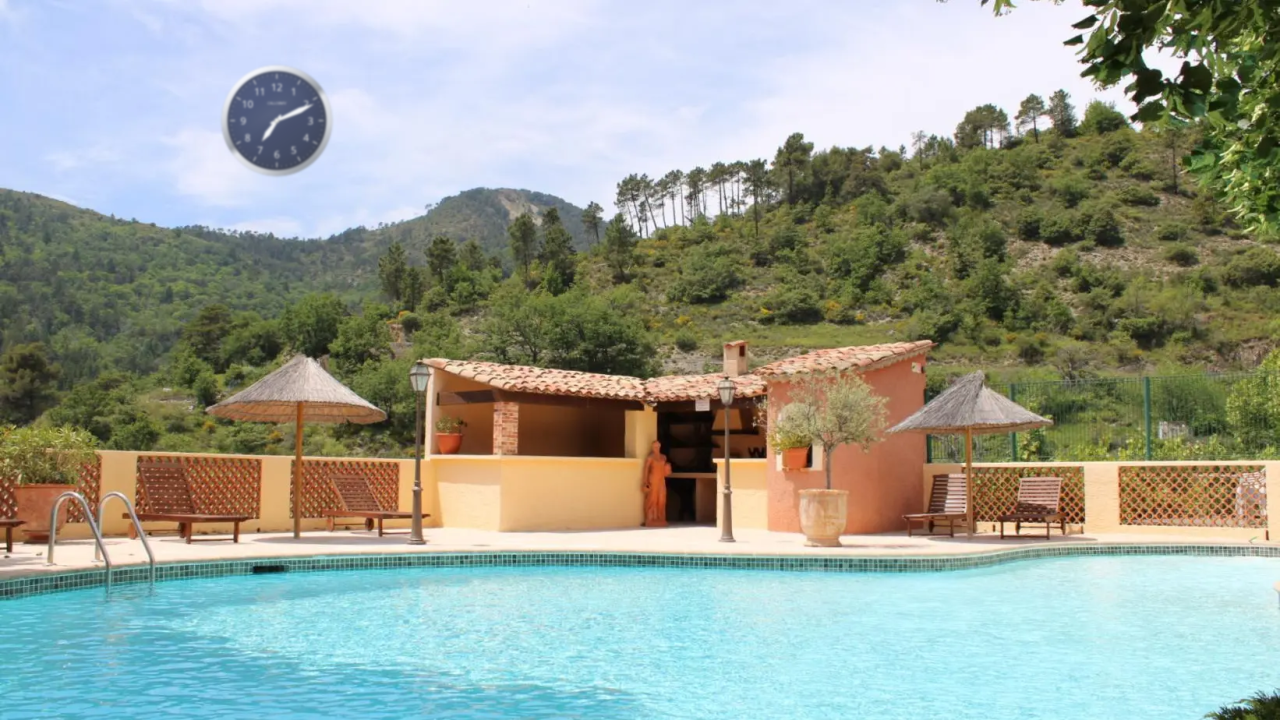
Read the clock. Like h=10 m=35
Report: h=7 m=11
